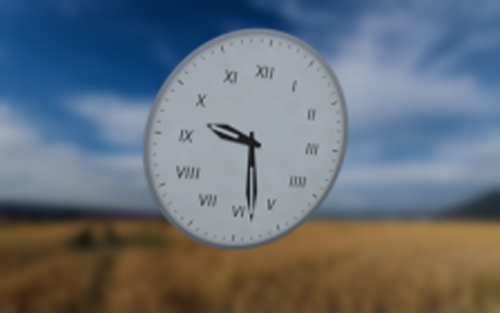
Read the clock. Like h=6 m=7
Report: h=9 m=28
